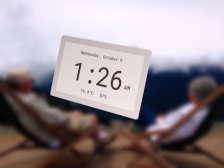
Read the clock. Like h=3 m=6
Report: h=1 m=26
